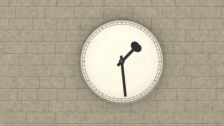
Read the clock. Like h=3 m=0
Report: h=1 m=29
